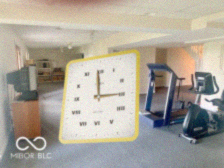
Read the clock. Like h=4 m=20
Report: h=2 m=59
